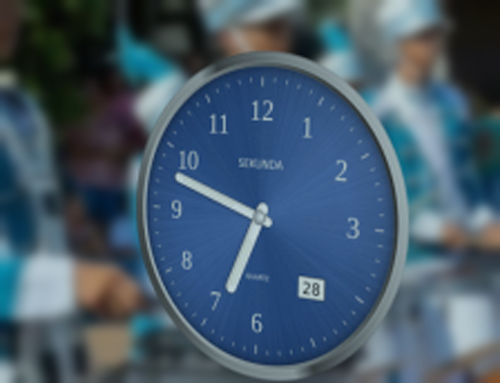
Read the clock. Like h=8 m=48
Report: h=6 m=48
